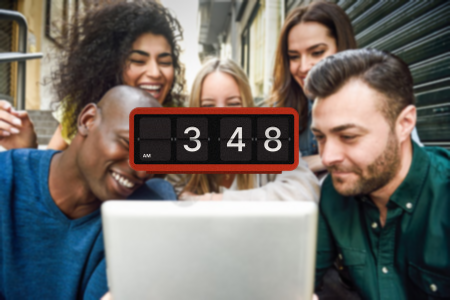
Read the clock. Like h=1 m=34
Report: h=3 m=48
